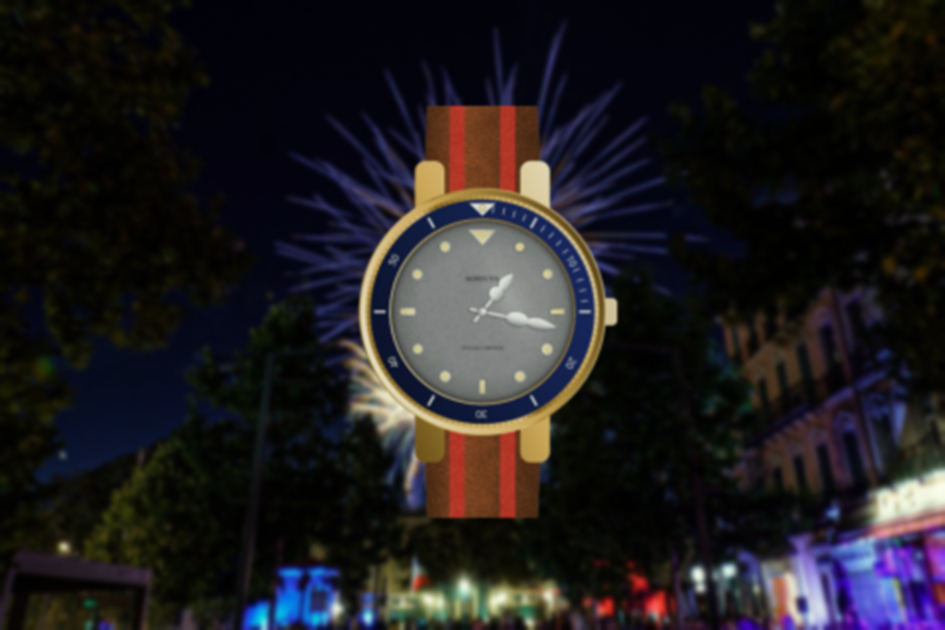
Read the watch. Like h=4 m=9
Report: h=1 m=17
